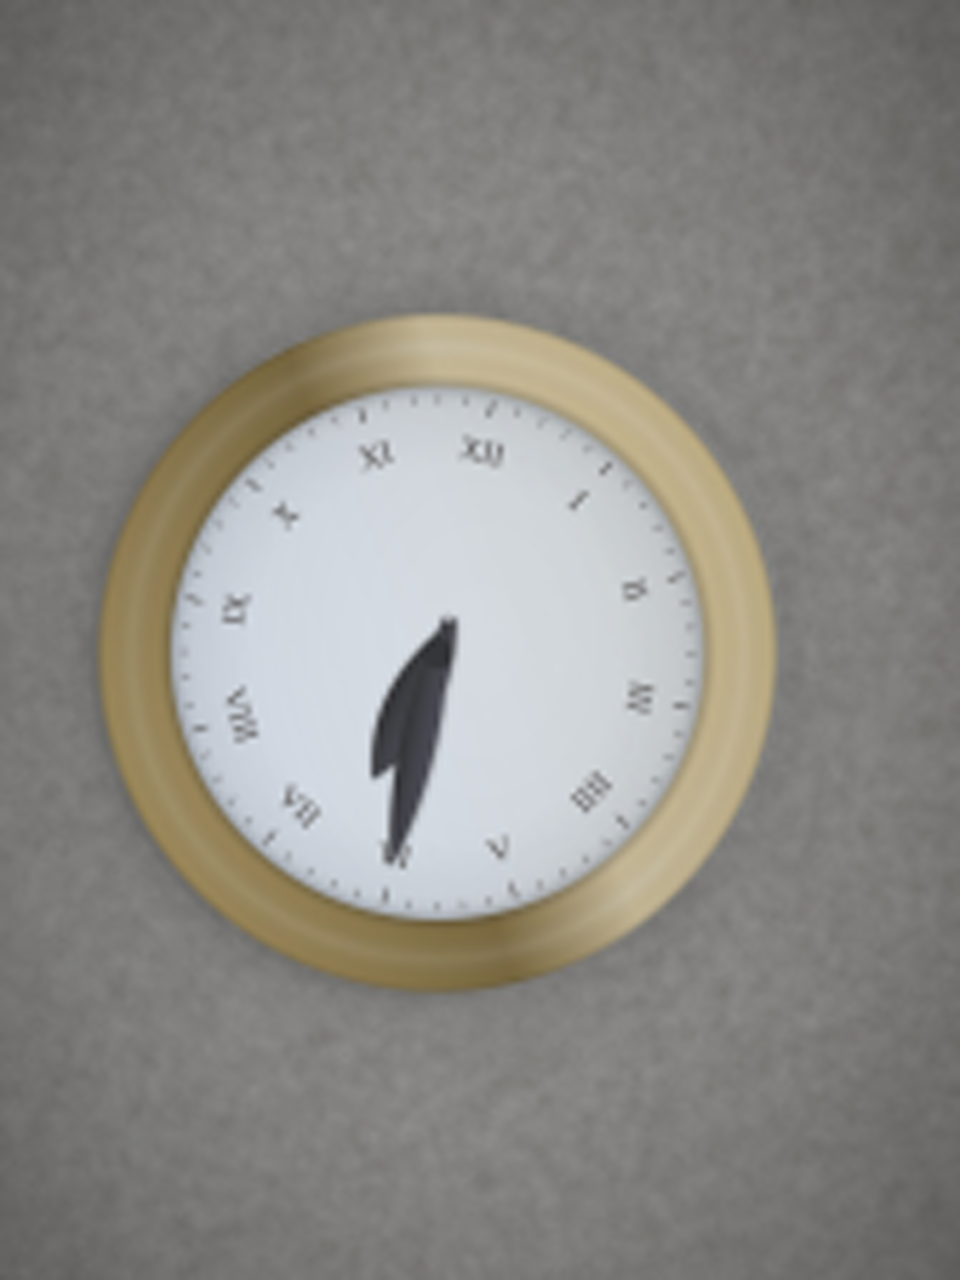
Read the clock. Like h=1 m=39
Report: h=6 m=30
